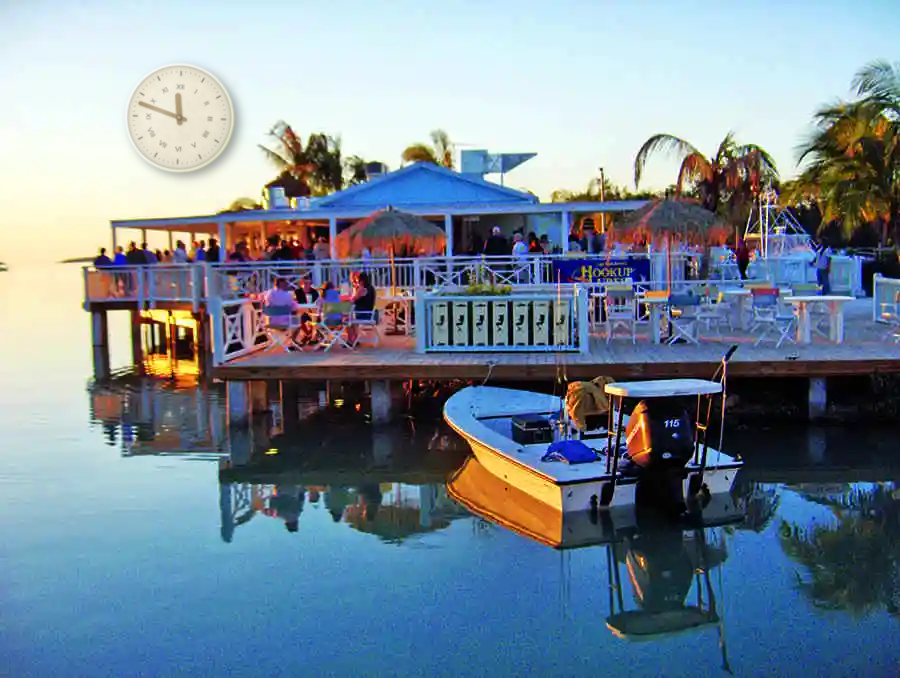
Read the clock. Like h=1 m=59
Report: h=11 m=48
